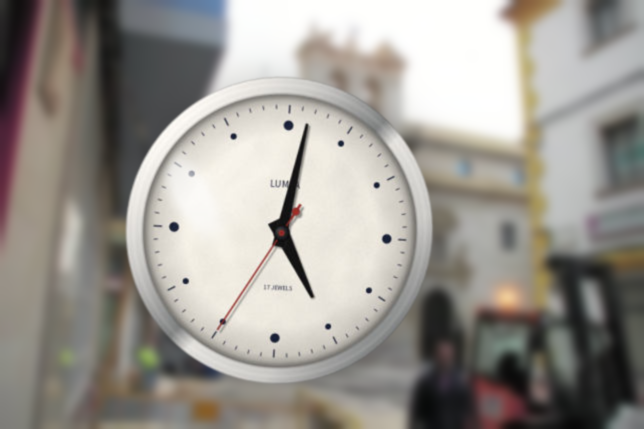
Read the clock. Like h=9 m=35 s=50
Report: h=5 m=1 s=35
